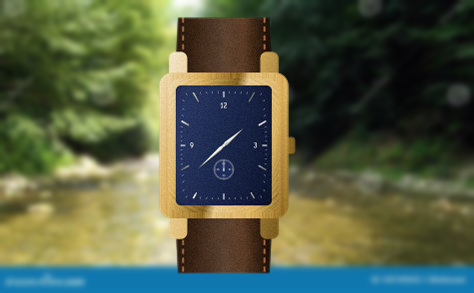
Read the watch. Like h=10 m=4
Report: h=1 m=38
